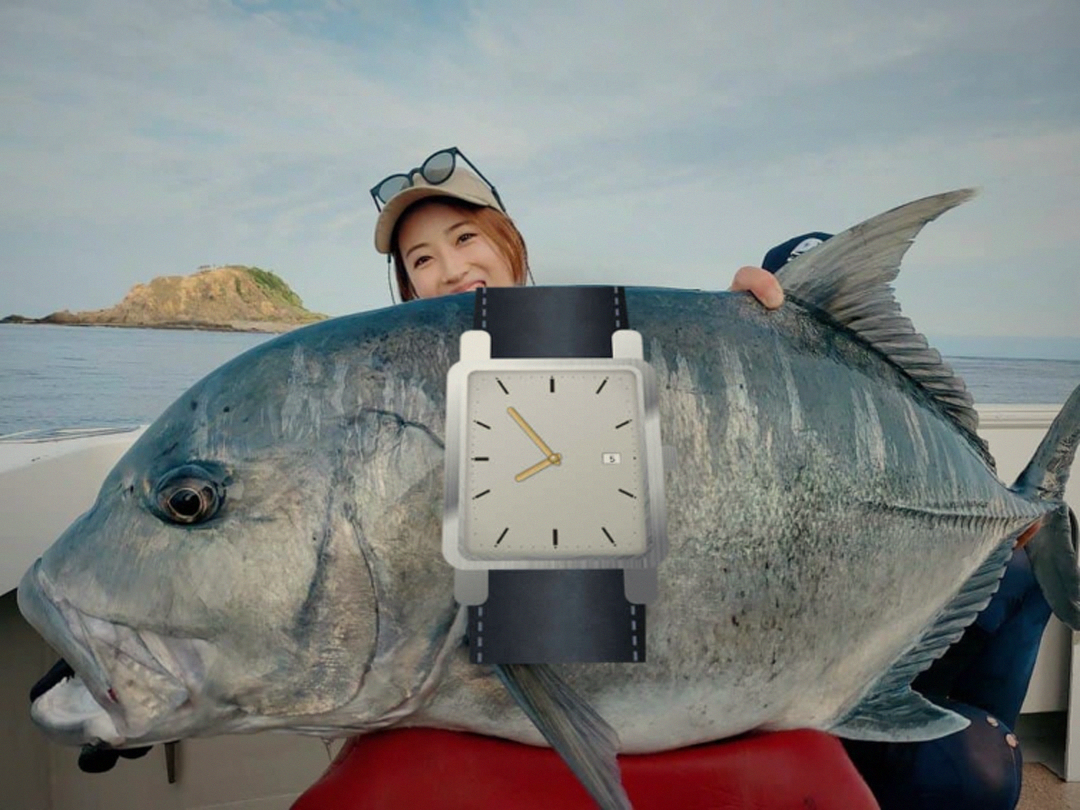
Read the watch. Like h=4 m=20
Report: h=7 m=54
